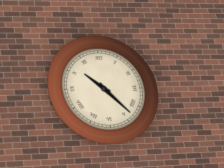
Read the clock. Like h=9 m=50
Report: h=10 m=23
